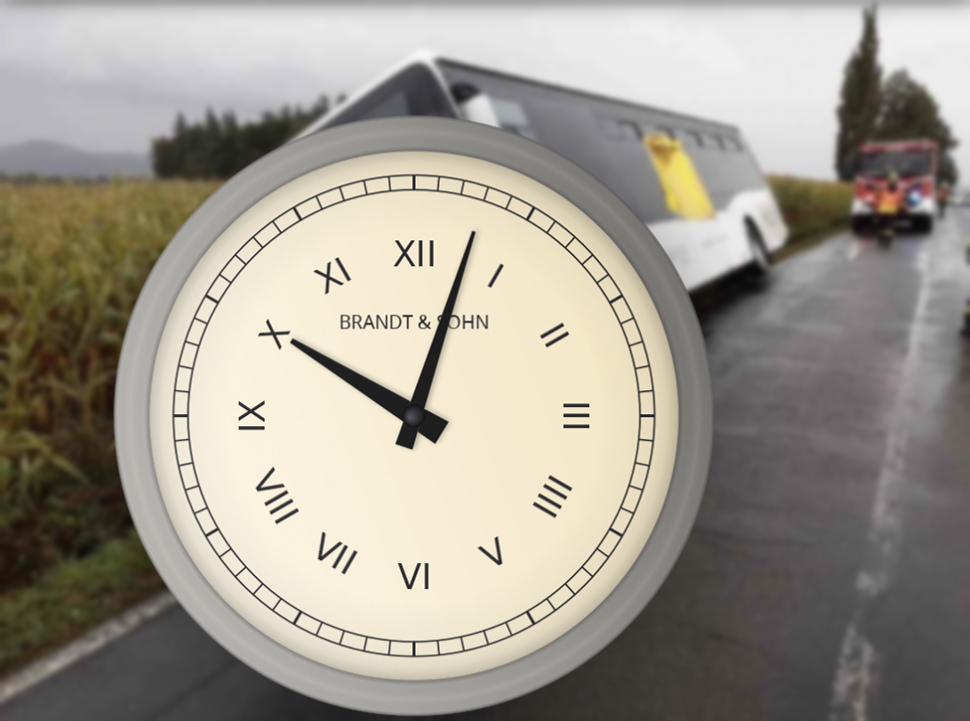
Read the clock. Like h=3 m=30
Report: h=10 m=3
